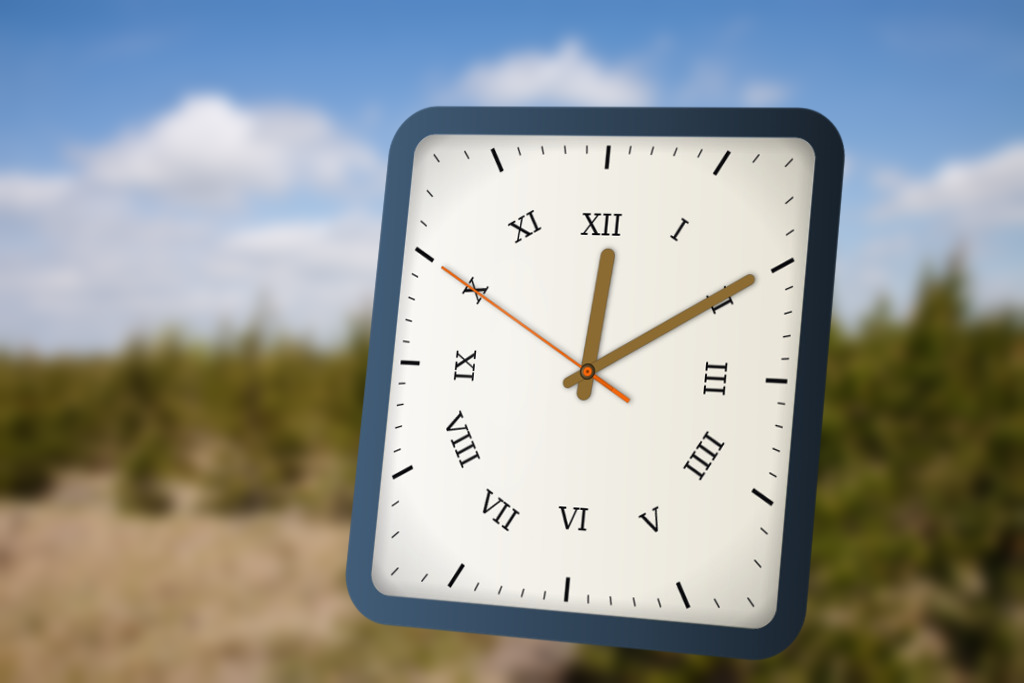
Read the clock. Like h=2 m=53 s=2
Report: h=12 m=9 s=50
